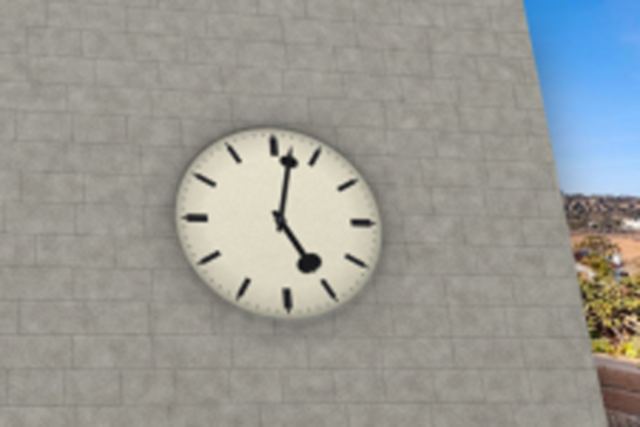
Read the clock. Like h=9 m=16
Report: h=5 m=2
